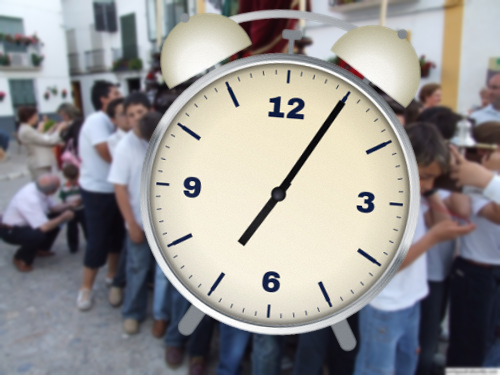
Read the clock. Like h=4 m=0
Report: h=7 m=5
